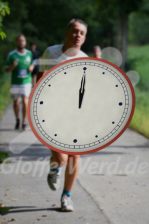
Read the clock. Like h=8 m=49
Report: h=12 m=0
